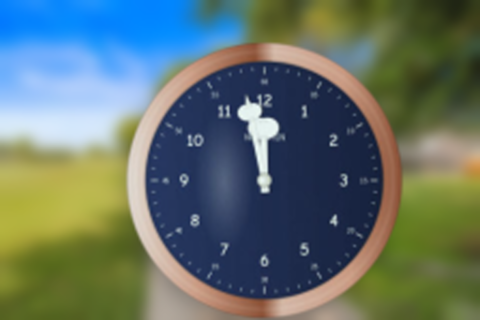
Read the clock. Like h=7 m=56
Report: h=11 m=58
